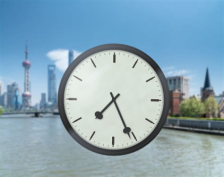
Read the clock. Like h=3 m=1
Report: h=7 m=26
